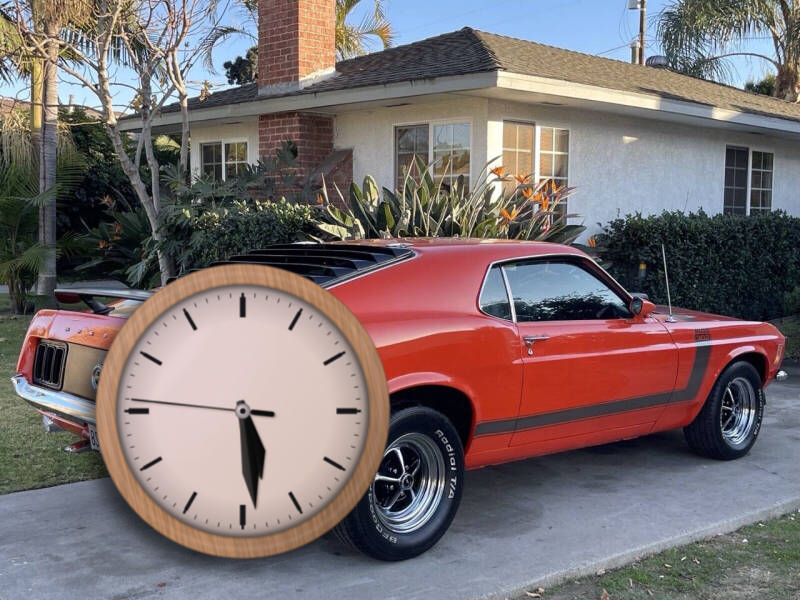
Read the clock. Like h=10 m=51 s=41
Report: h=5 m=28 s=46
